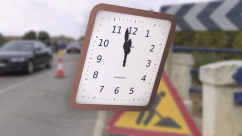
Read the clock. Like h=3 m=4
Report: h=11 m=58
